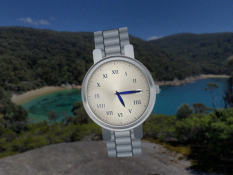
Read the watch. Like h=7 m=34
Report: h=5 m=15
